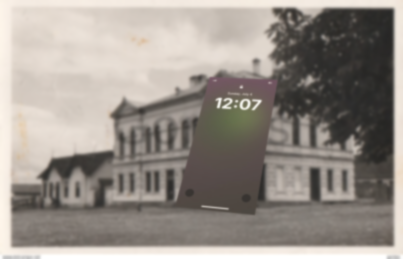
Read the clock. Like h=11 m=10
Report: h=12 m=7
